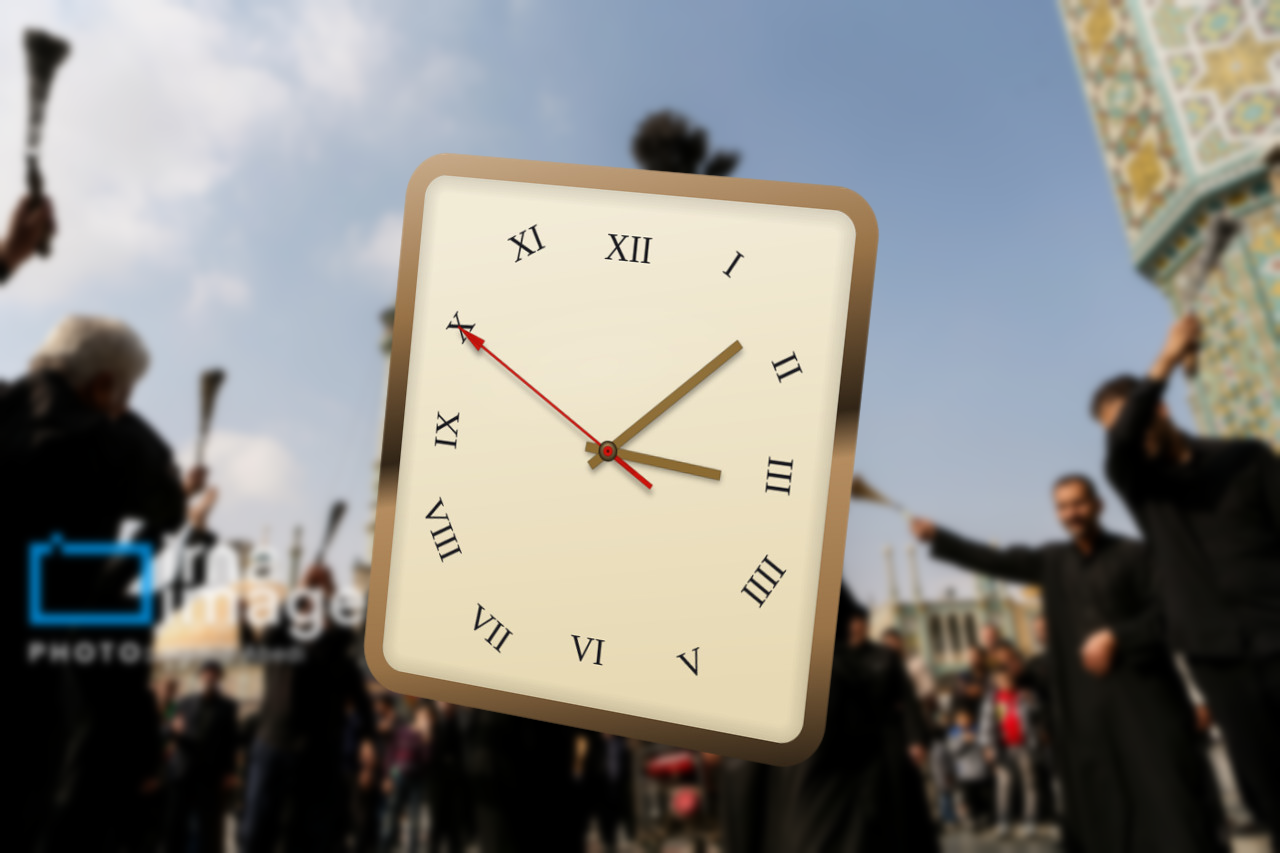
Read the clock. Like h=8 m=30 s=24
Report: h=3 m=7 s=50
